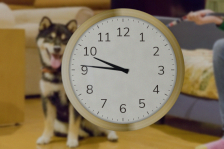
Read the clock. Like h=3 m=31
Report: h=9 m=46
